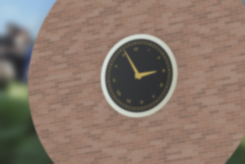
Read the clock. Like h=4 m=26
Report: h=2 m=56
